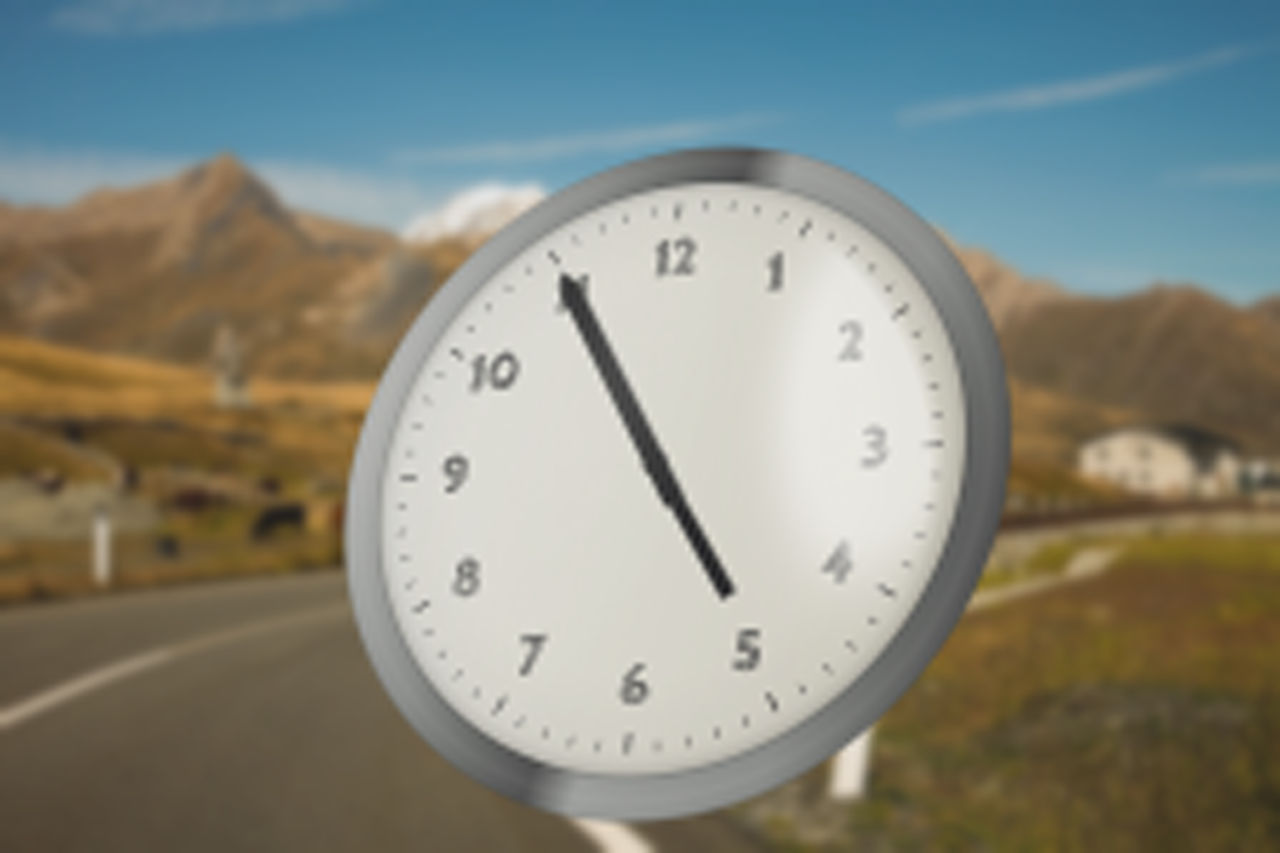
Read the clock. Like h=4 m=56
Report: h=4 m=55
